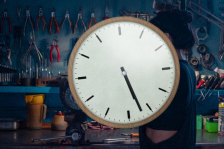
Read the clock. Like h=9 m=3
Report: h=5 m=27
